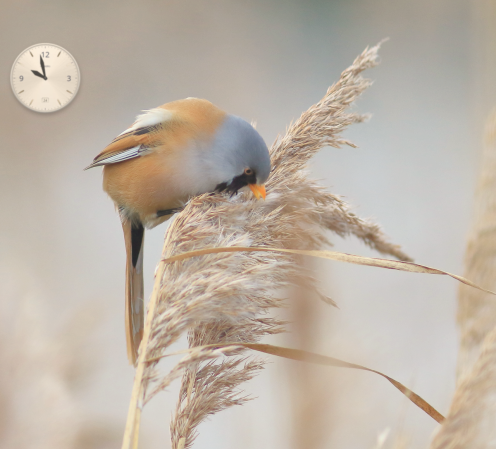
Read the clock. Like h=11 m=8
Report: h=9 m=58
